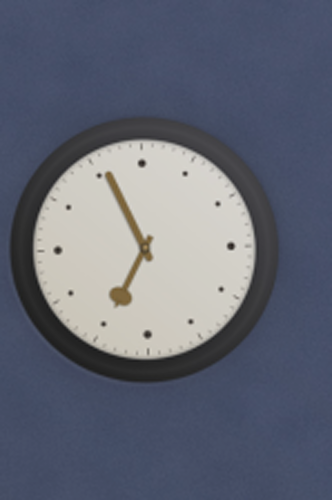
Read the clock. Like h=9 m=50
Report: h=6 m=56
